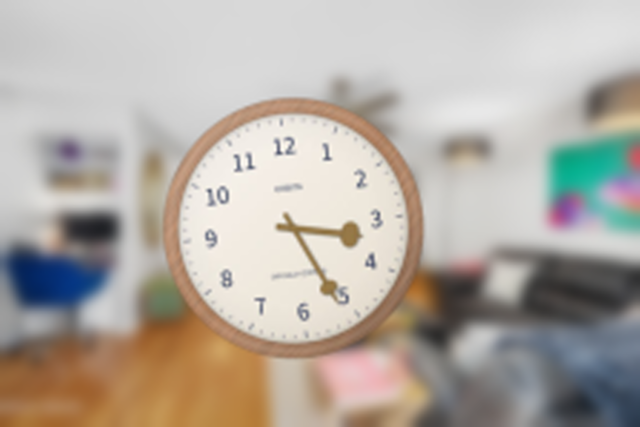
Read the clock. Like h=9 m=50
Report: h=3 m=26
